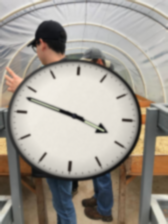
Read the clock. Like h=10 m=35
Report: h=3 m=48
